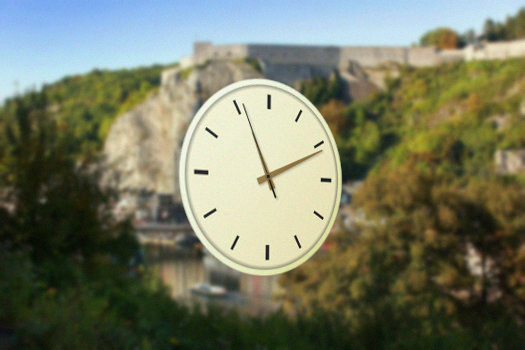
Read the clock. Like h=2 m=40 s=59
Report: h=11 m=10 s=56
